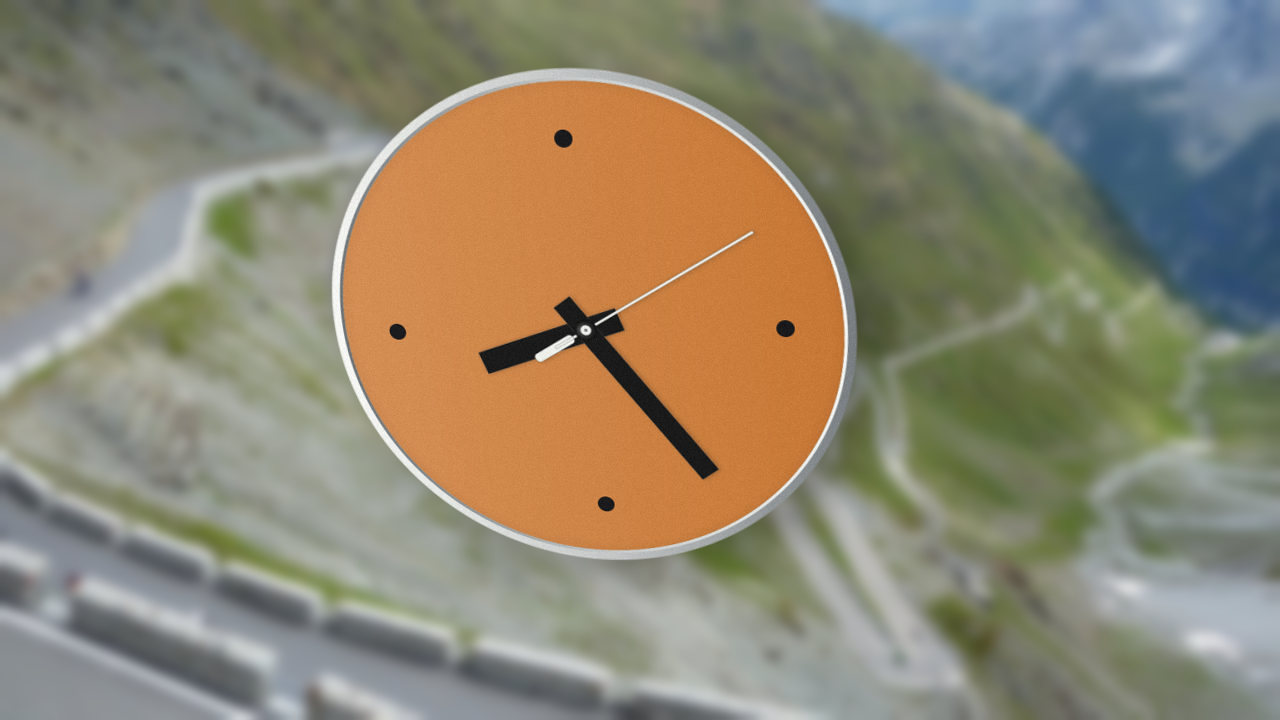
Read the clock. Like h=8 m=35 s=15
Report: h=8 m=24 s=10
